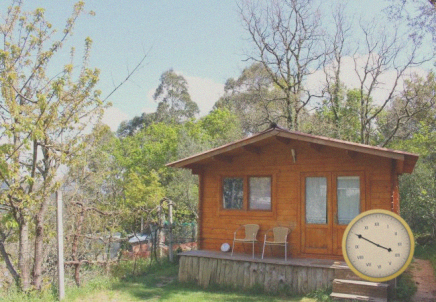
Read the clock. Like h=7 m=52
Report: h=3 m=50
